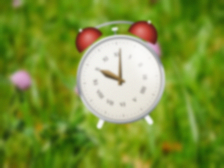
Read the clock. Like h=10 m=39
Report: h=10 m=1
